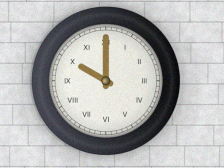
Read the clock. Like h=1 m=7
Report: h=10 m=0
